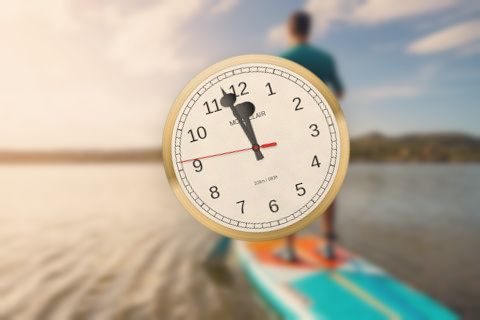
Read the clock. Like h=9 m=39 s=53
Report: h=11 m=57 s=46
